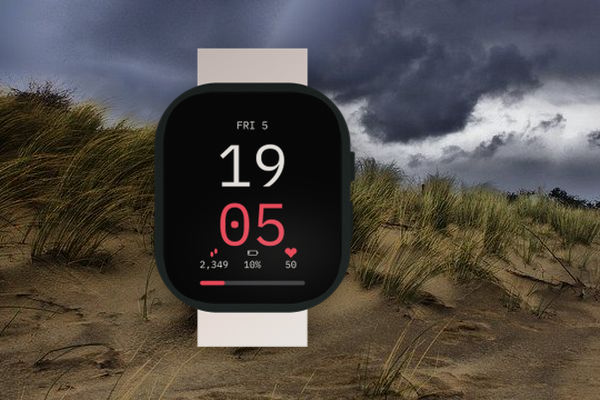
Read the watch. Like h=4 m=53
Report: h=19 m=5
